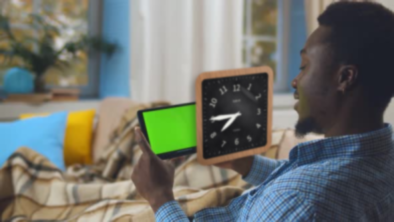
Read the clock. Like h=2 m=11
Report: h=7 m=45
